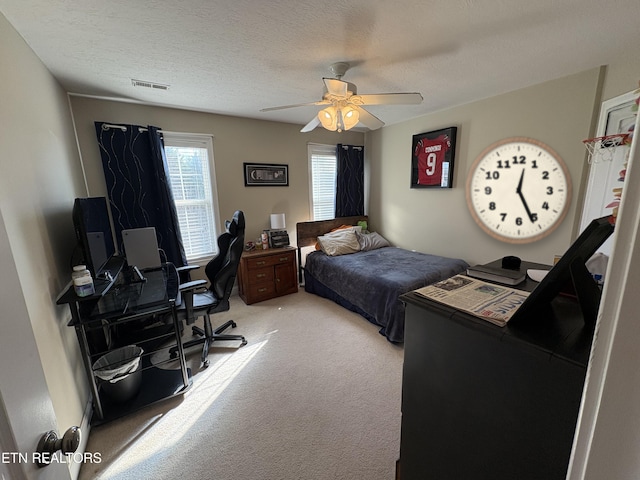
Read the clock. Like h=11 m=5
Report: h=12 m=26
